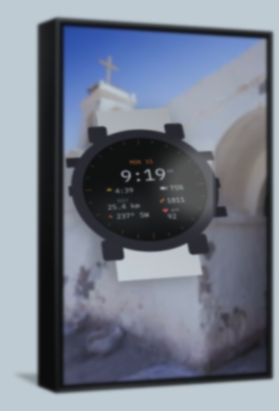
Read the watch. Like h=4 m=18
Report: h=9 m=19
